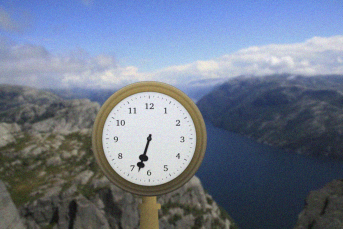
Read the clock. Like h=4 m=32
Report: h=6 m=33
